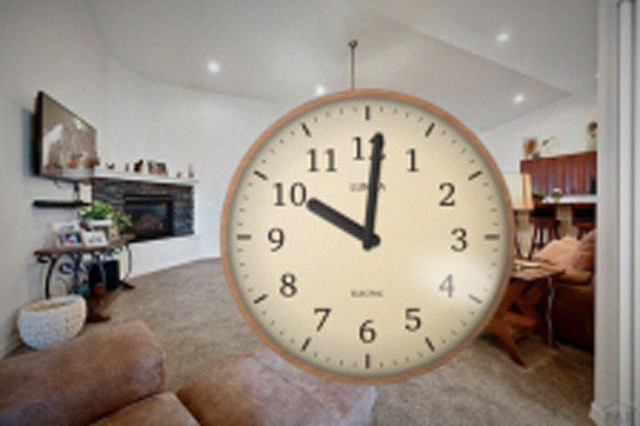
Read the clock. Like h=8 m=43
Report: h=10 m=1
